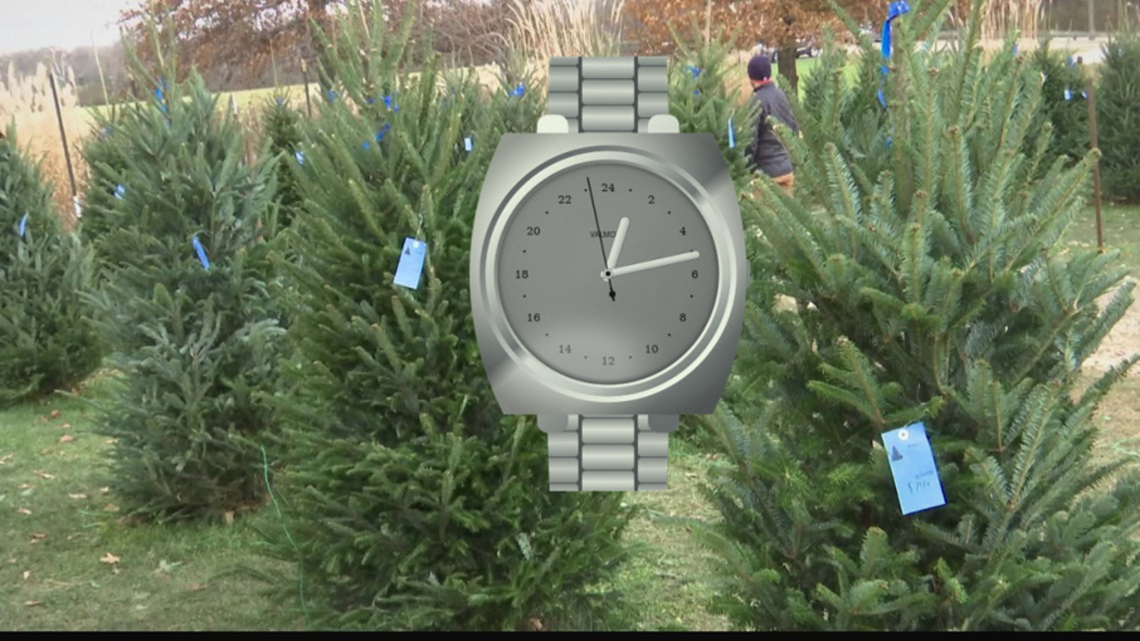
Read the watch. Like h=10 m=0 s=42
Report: h=1 m=12 s=58
